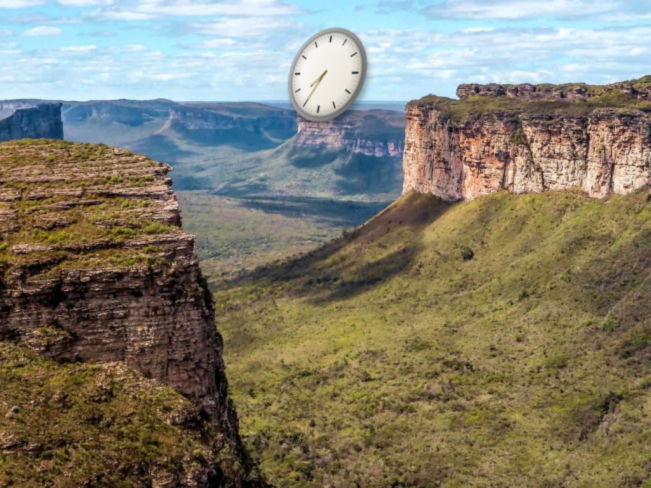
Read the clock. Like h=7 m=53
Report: h=7 m=35
